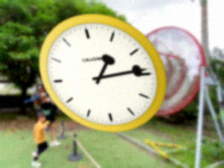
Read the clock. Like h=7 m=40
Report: h=1 m=14
